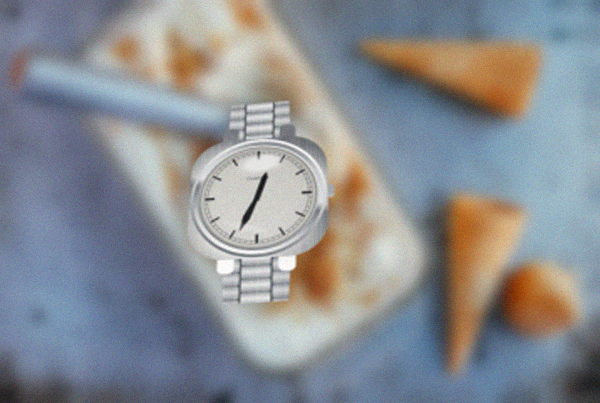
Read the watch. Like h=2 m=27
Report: h=12 m=34
